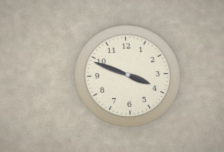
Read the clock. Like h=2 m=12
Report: h=3 m=49
